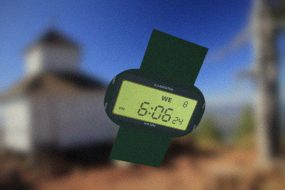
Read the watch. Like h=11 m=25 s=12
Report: h=6 m=6 s=24
